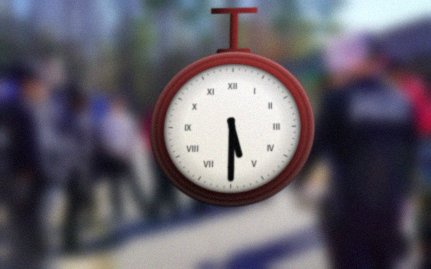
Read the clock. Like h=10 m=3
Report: h=5 m=30
